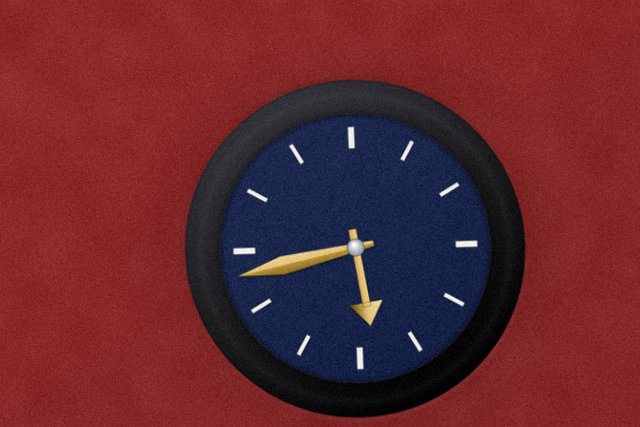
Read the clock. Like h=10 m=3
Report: h=5 m=43
